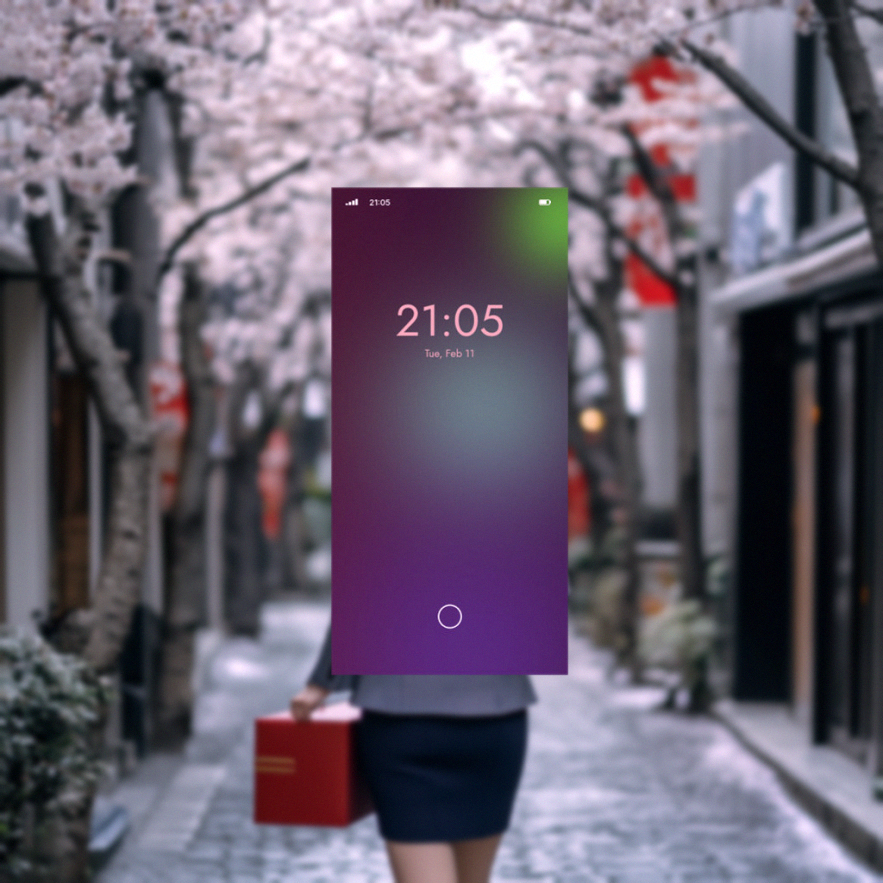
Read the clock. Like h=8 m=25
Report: h=21 m=5
